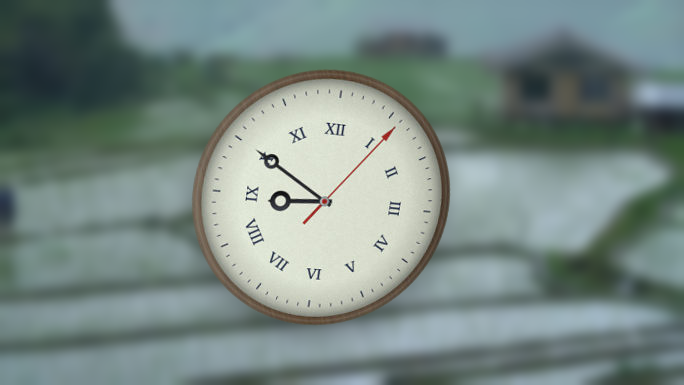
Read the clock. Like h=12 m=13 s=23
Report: h=8 m=50 s=6
